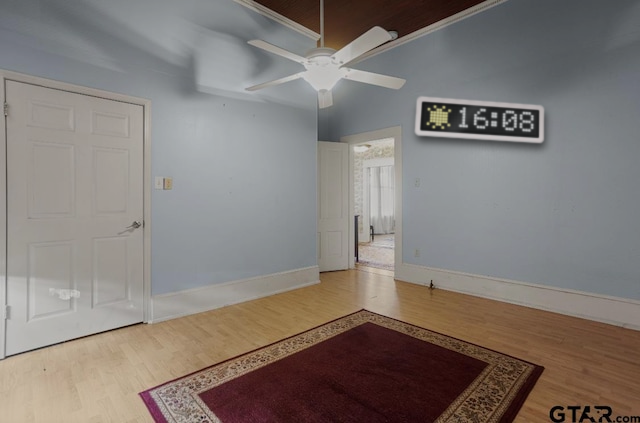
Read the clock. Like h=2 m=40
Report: h=16 m=8
